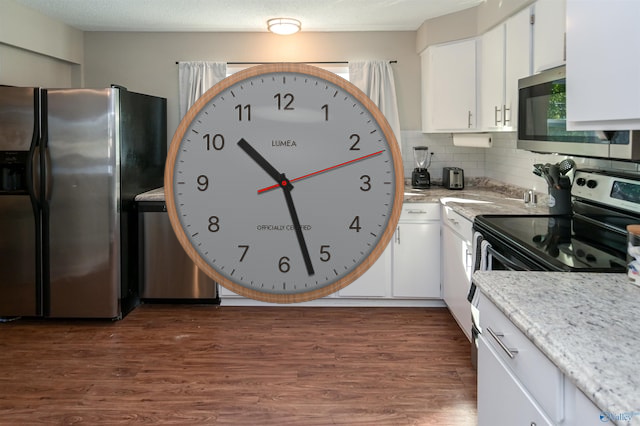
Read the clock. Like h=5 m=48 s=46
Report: h=10 m=27 s=12
